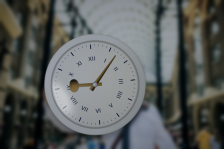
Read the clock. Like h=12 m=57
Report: h=9 m=7
